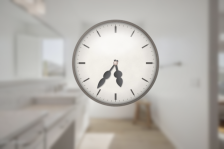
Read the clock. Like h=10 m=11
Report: h=5 m=36
